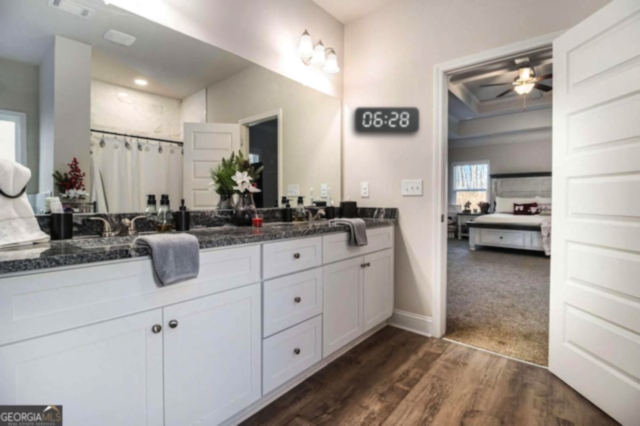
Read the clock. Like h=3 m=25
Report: h=6 m=28
